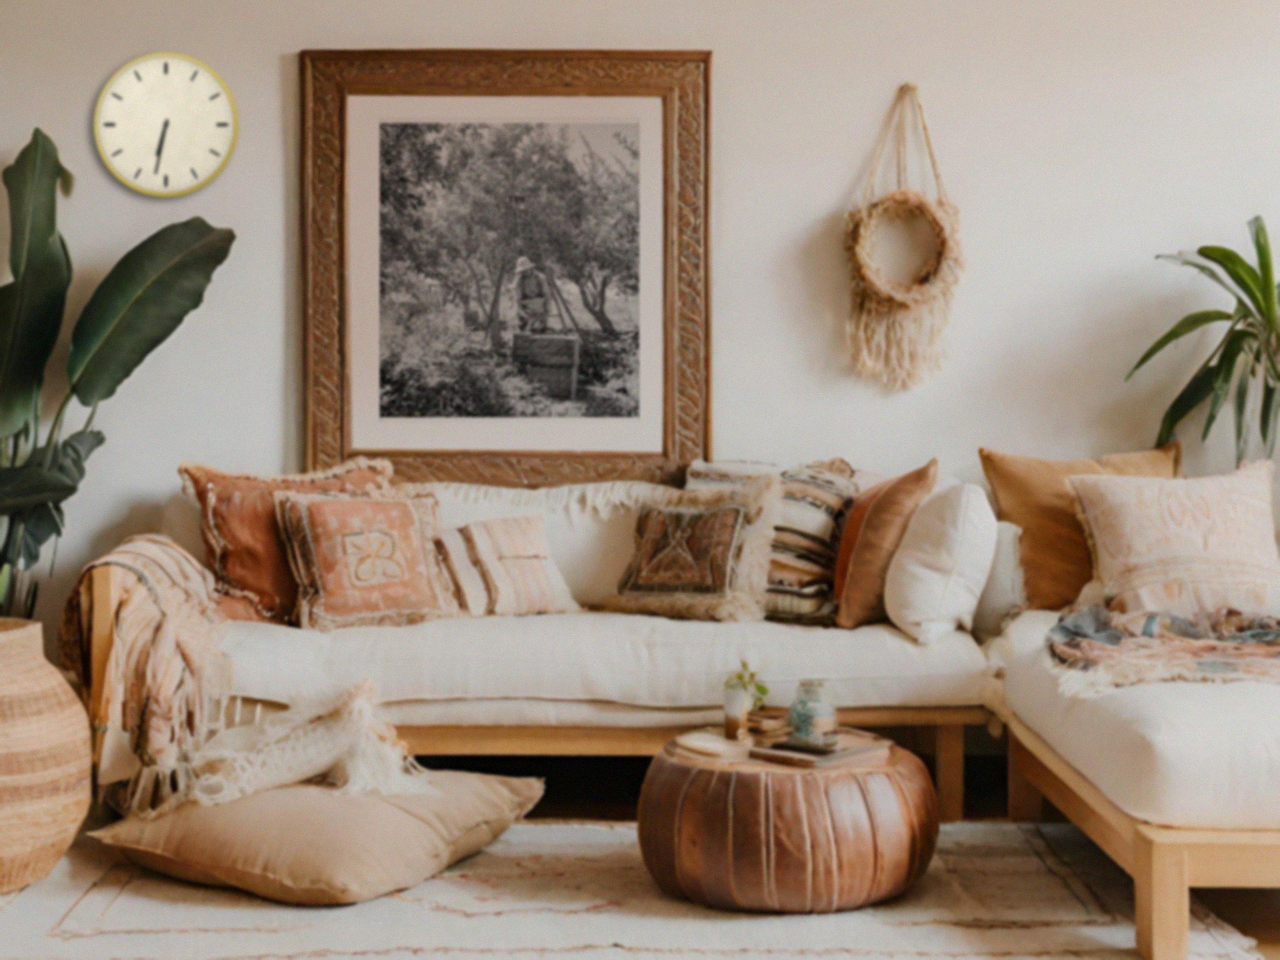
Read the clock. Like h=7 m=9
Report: h=6 m=32
